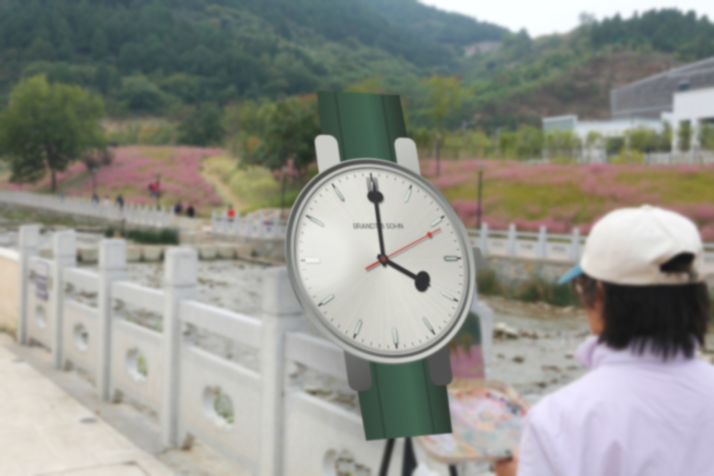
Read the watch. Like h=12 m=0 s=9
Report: h=4 m=0 s=11
